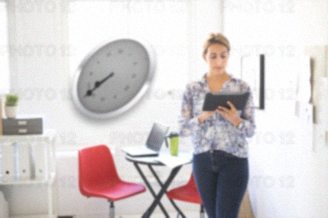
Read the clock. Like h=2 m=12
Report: h=7 m=37
